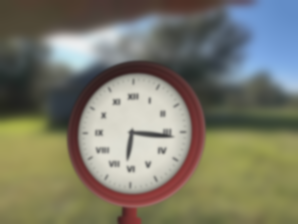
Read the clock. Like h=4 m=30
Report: h=6 m=16
